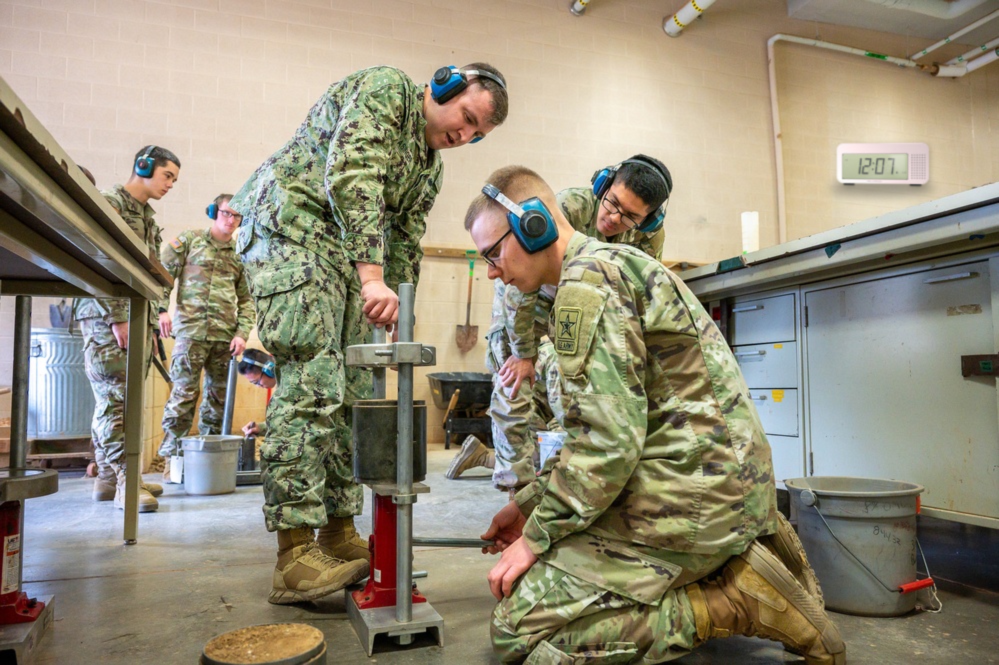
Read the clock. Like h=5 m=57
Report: h=12 m=7
